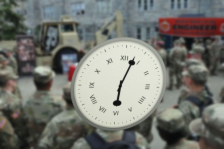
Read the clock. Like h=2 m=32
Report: h=6 m=3
